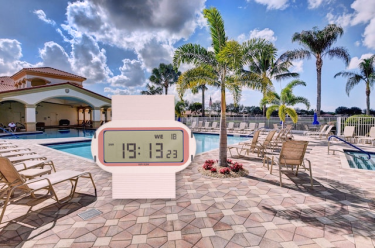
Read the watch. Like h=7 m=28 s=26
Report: h=19 m=13 s=23
